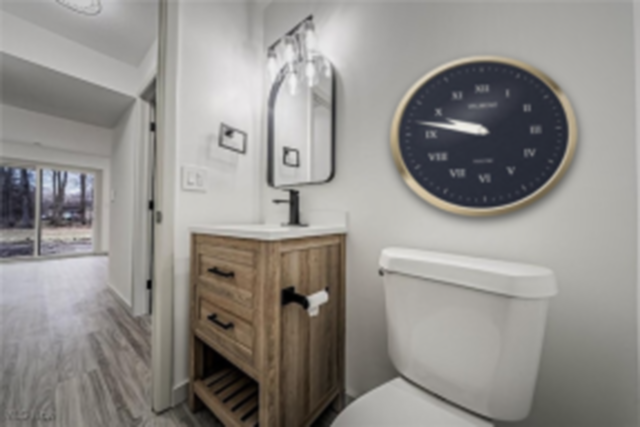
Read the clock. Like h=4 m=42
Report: h=9 m=47
